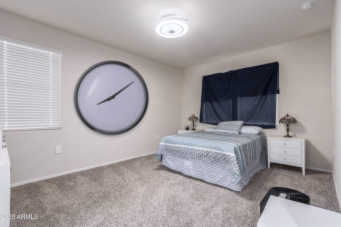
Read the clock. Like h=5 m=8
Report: h=8 m=9
